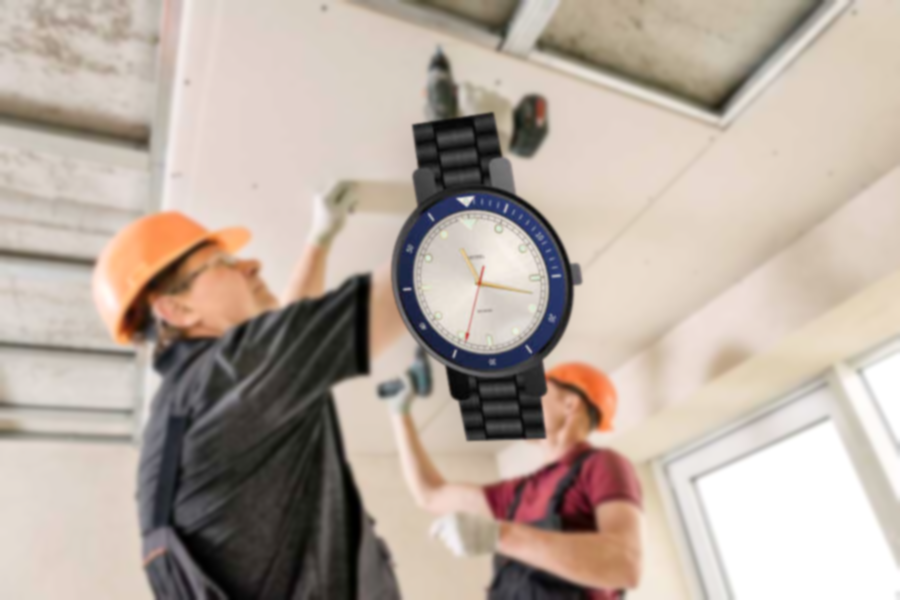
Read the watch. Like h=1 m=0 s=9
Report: h=11 m=17 s=34
